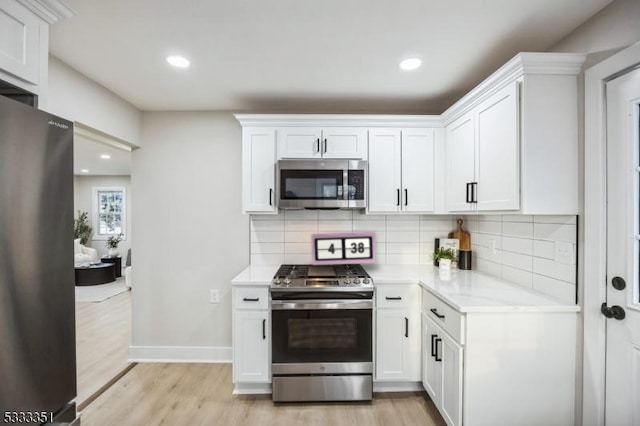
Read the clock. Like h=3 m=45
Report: h=4 m=38
